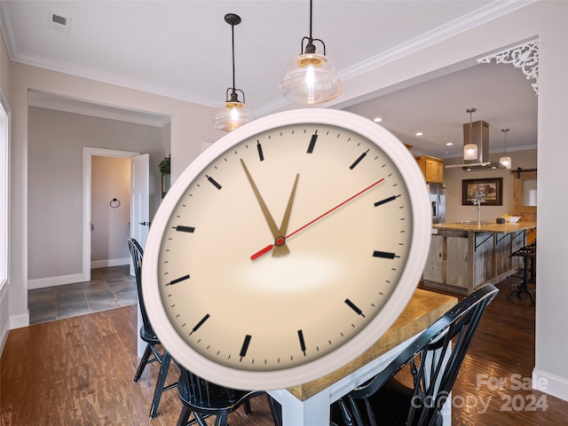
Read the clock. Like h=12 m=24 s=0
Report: h=11 m=53 s=8
